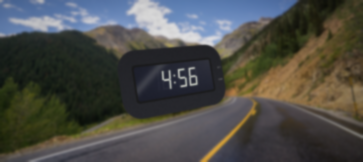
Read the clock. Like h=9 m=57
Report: h=4 m=56
